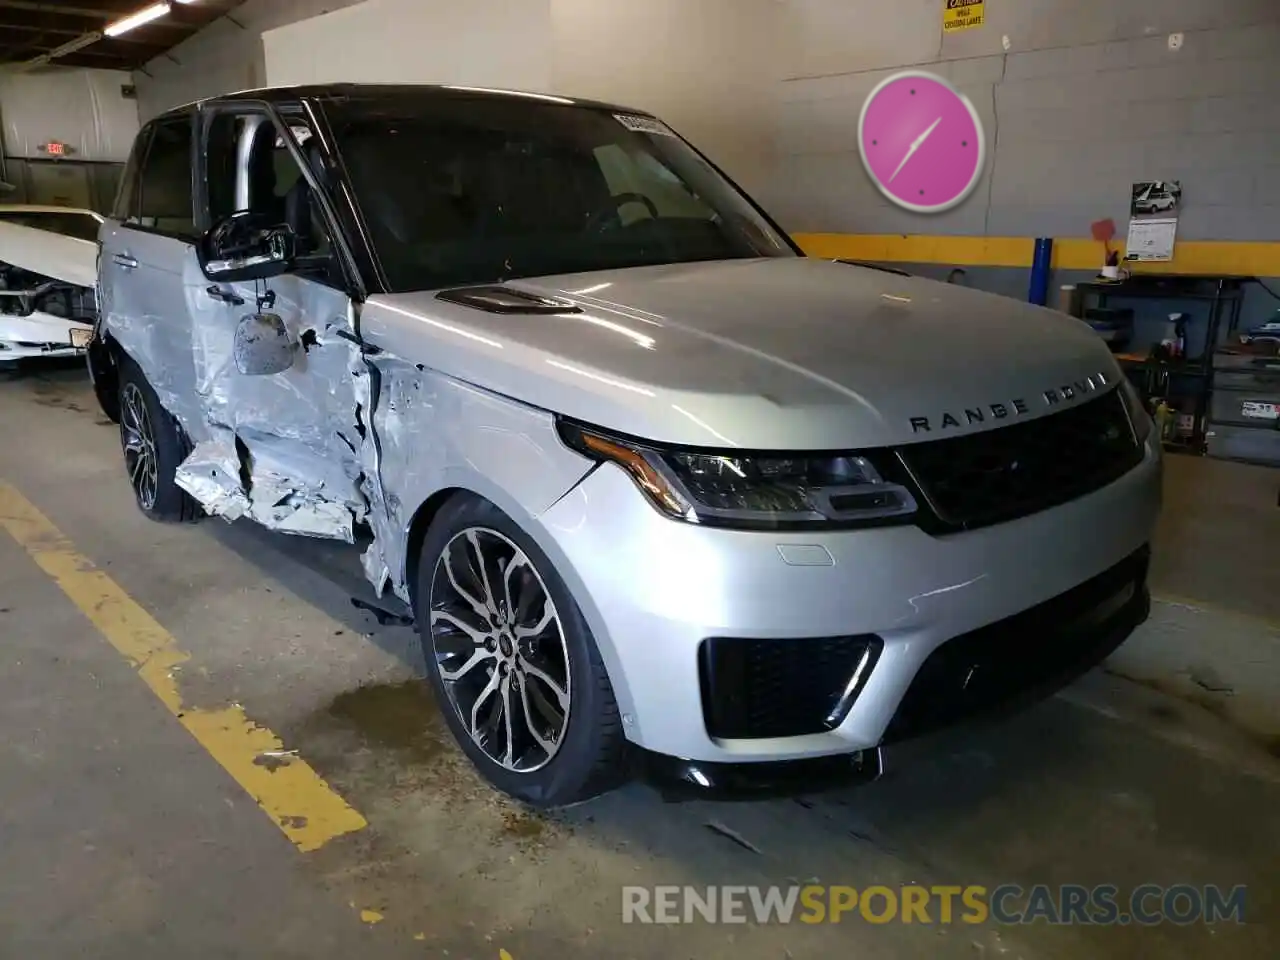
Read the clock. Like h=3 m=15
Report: h=1 m=37
